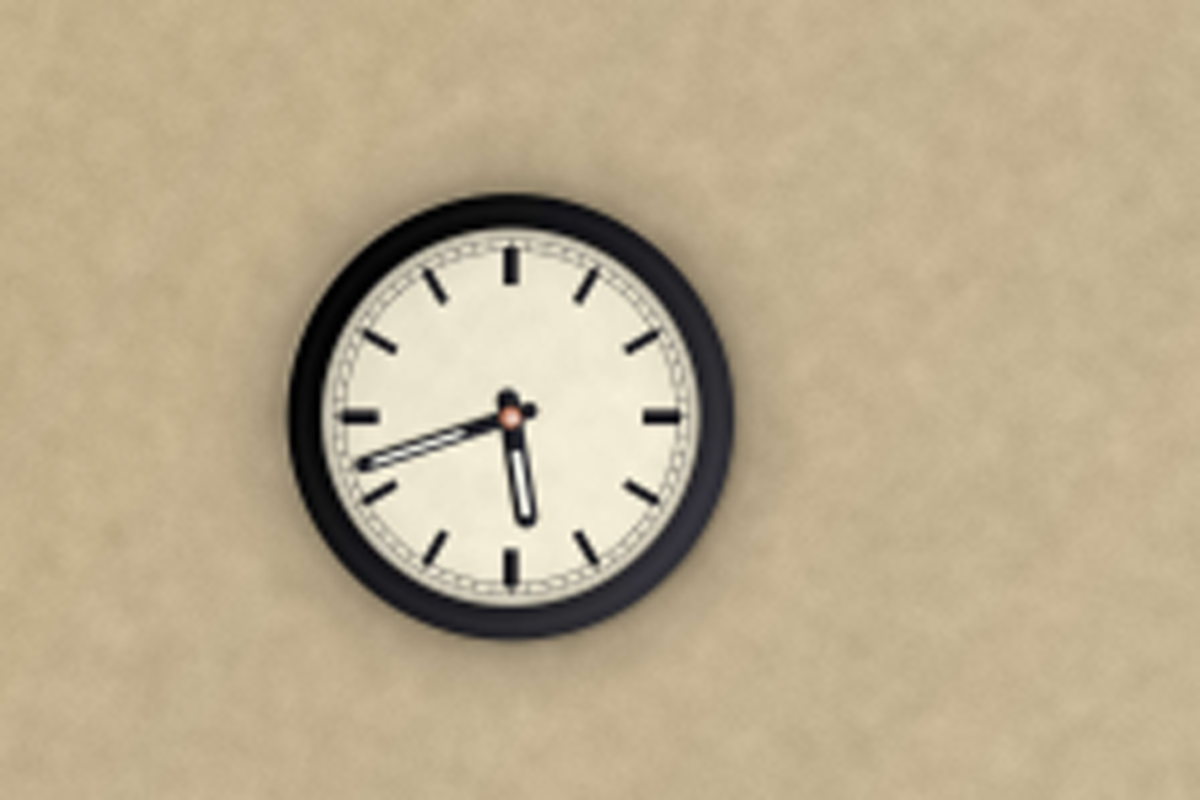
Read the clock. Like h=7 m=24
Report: h=5 m=42
